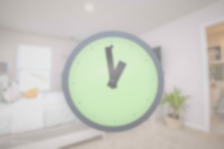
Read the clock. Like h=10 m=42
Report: h=12 m=59
